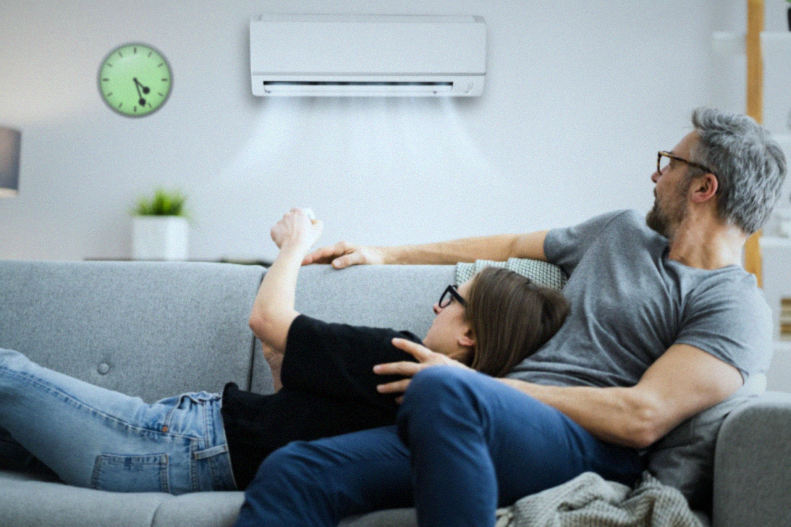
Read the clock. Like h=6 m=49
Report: h=4 m=27
